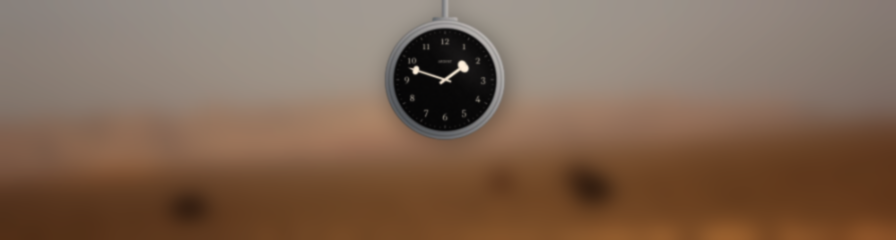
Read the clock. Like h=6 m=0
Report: h=1 m=48
